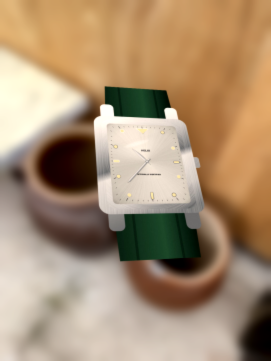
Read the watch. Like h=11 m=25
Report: h=10 m=37
